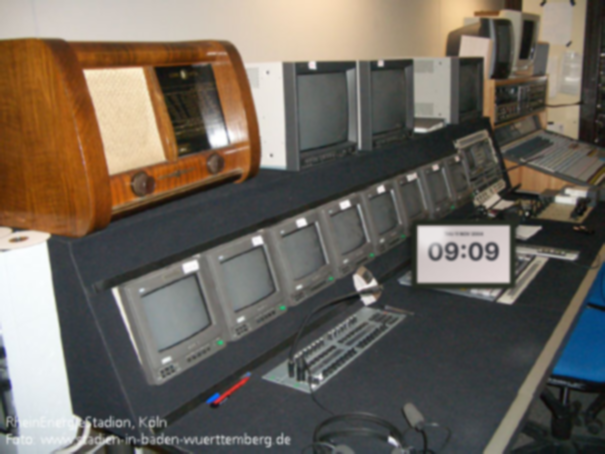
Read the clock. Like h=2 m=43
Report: h=9 m=9
